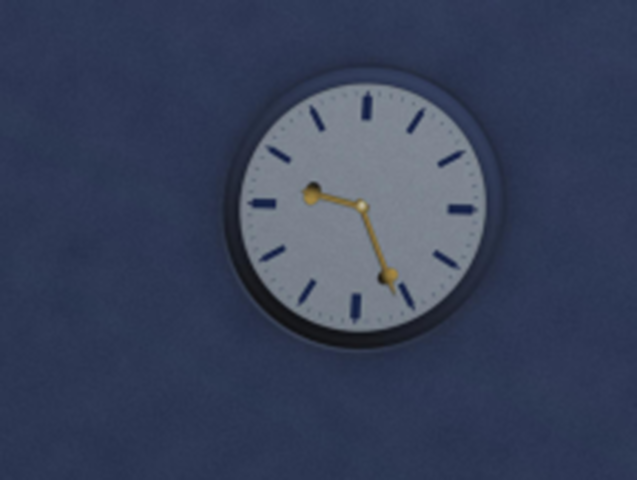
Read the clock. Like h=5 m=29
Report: h=9 m=26
